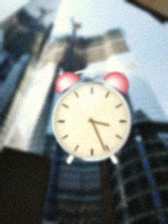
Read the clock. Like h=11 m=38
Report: h=3 m=26
